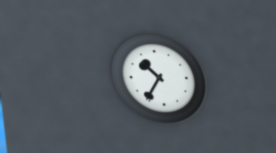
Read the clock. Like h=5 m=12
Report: h=10 m=36
